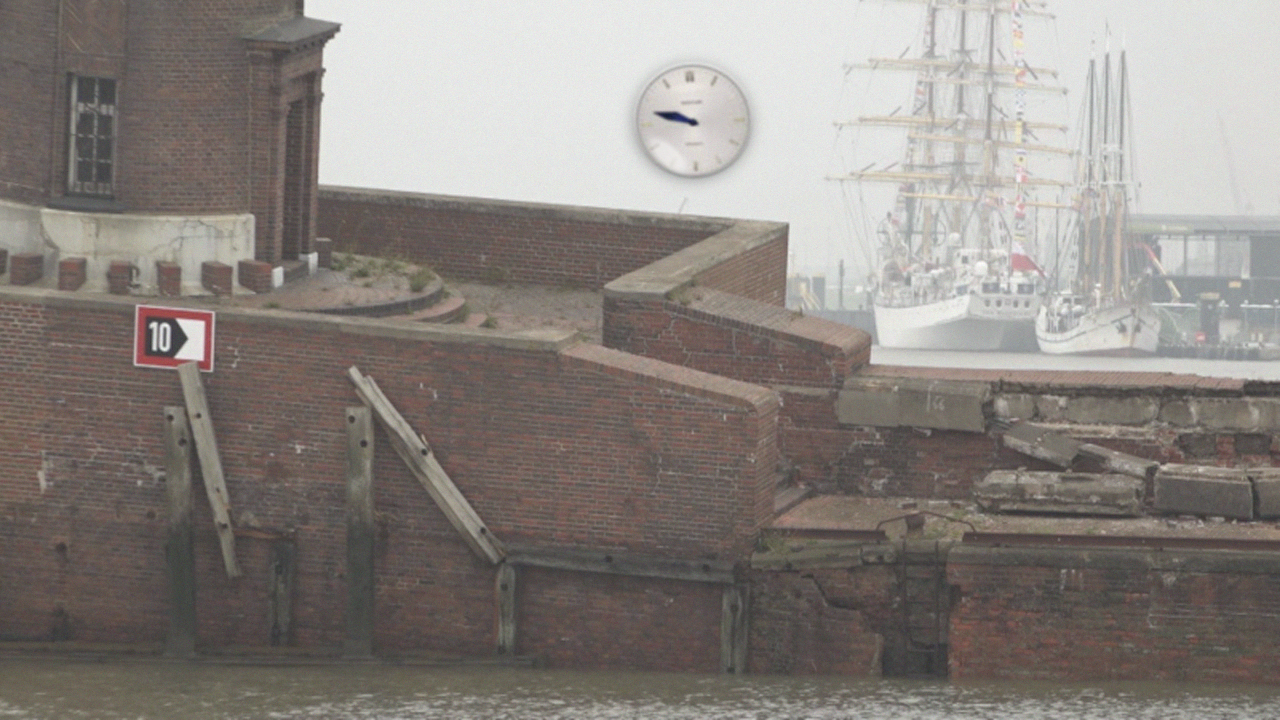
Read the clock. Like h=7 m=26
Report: h=9 m=48
